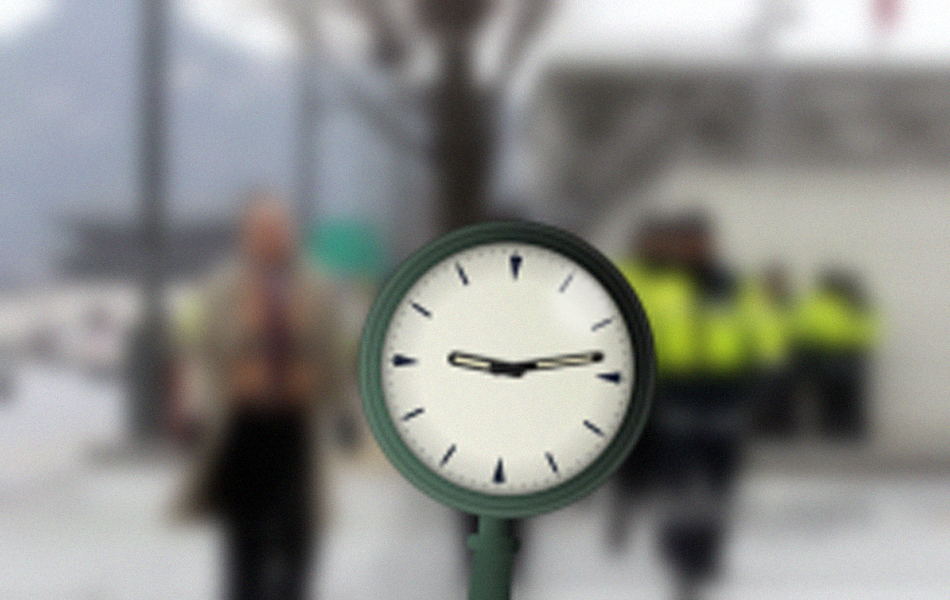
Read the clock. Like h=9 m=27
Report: h=9 m=13
